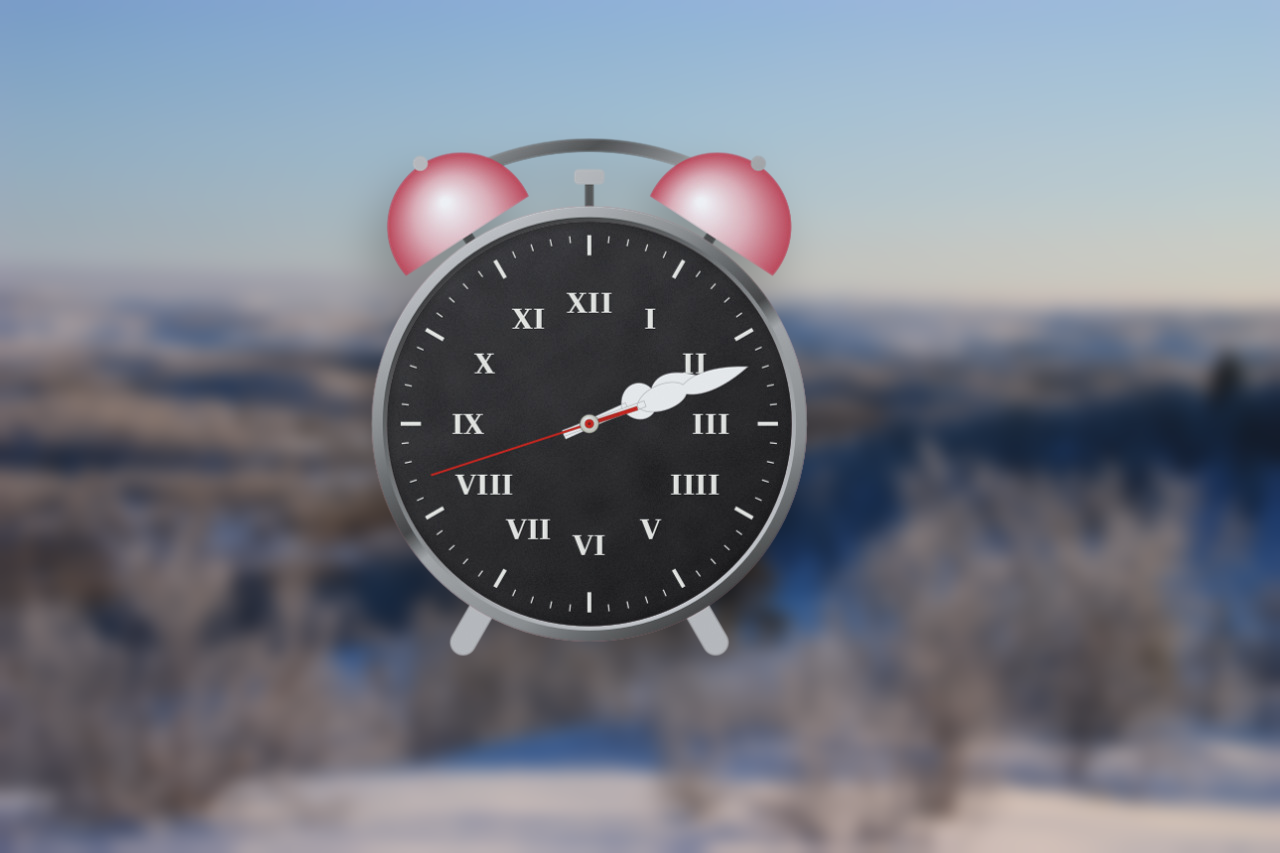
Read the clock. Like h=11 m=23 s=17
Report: h=2 m=11 s=42
